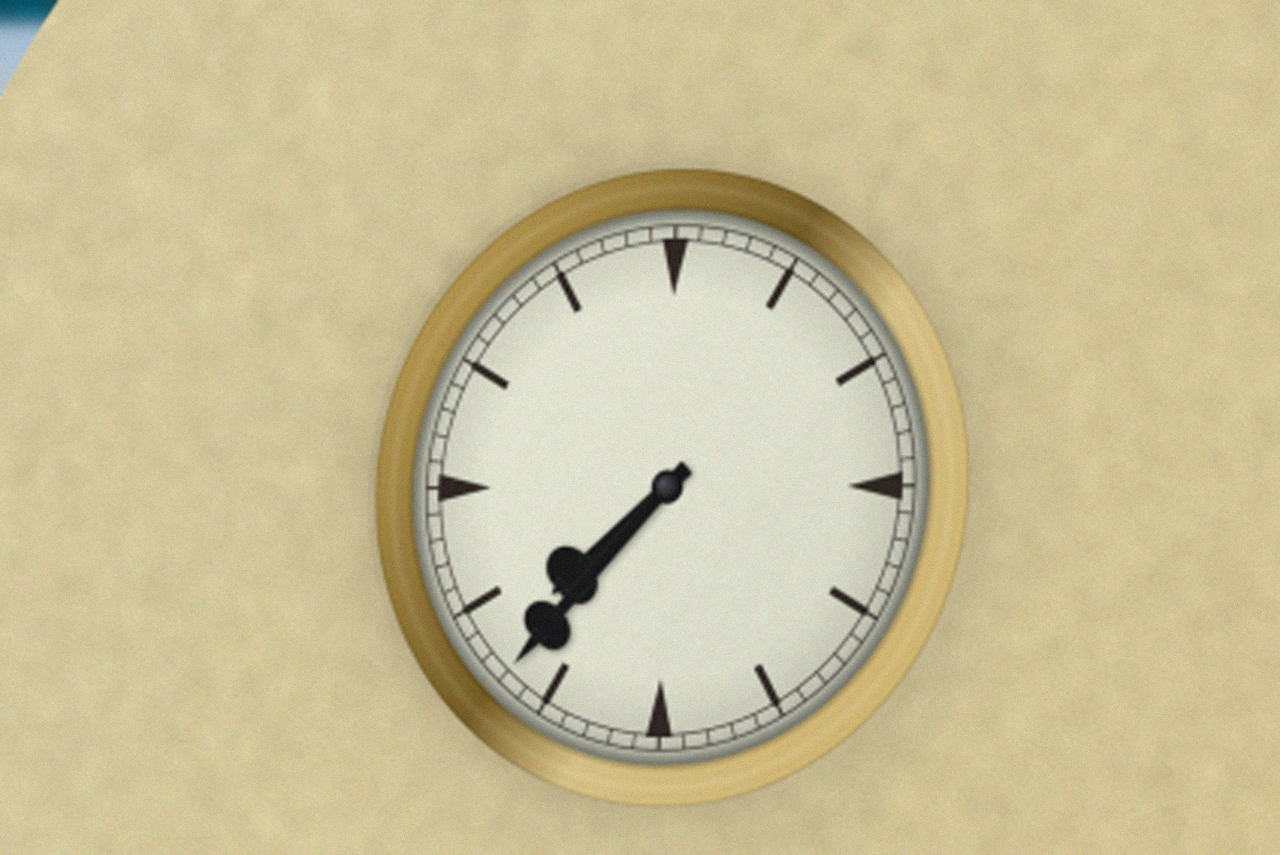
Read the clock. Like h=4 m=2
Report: h=7 m=37
